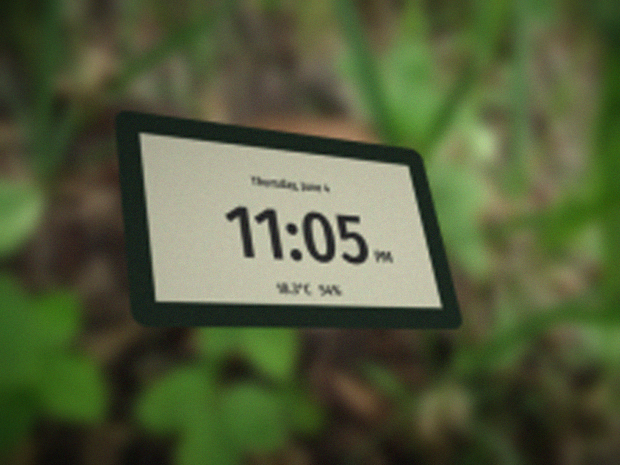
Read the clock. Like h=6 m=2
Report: h=11 m=5
